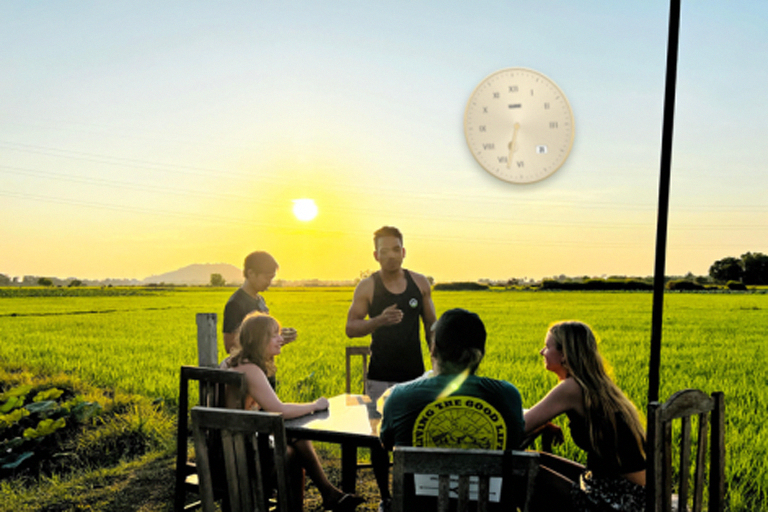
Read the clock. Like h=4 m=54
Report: h=6 m=33
